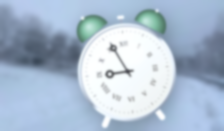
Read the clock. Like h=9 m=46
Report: h=8 m=56
